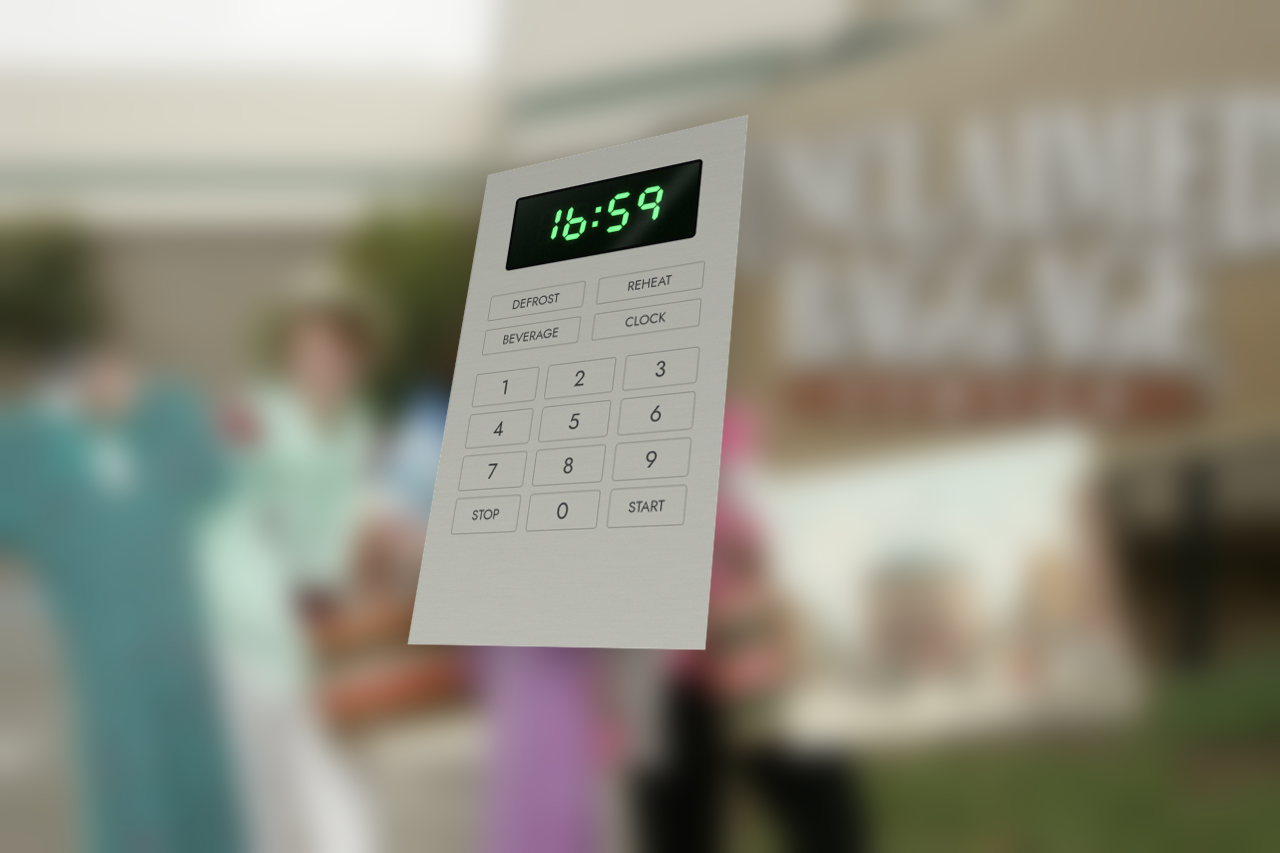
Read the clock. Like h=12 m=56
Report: h=16 m=59
